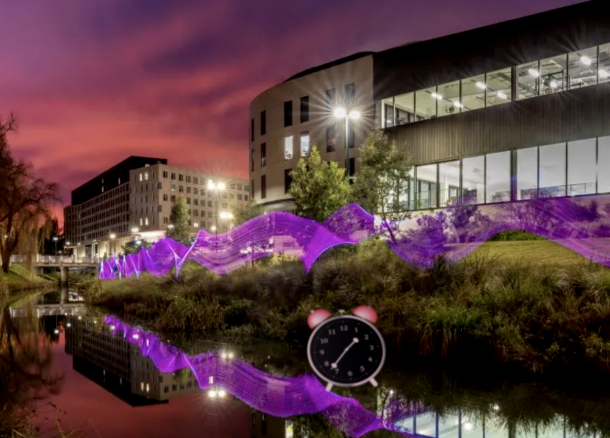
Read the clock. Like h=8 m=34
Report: h=1 m=37
